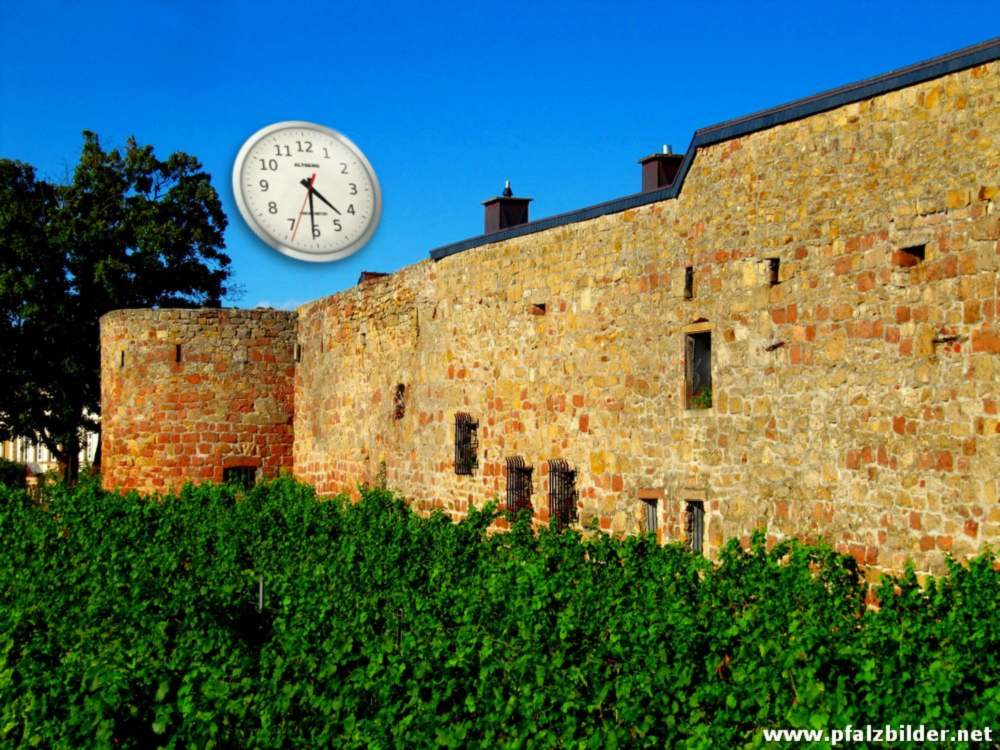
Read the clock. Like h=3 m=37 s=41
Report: h=4 m=30 s=34
